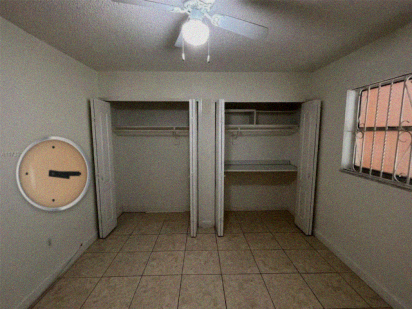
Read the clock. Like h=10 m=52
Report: h=3 m=15
